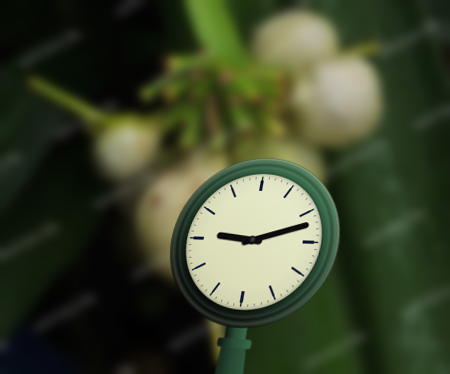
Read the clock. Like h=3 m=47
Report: h=9 m=12
